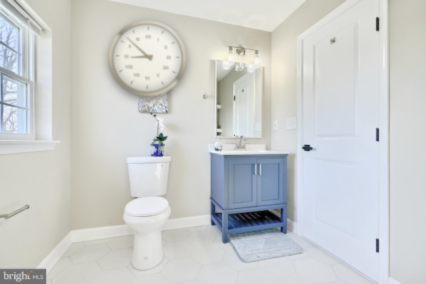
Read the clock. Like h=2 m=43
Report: h=8 m=52
